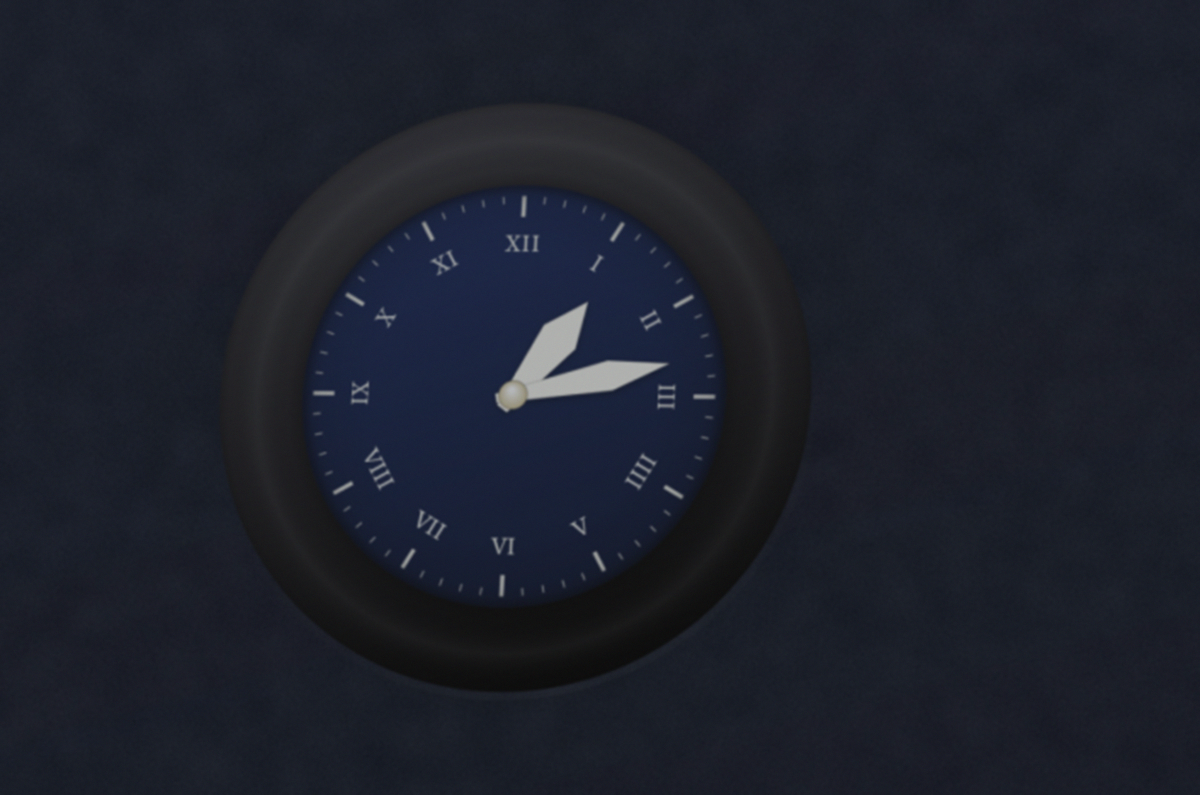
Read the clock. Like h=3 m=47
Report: h=1 m=13
